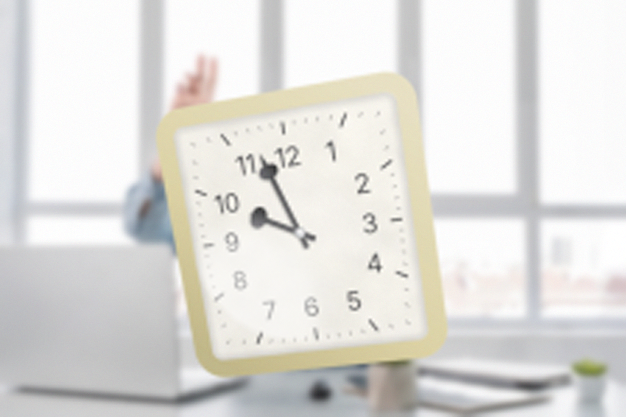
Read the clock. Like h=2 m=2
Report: h=9 m=57
